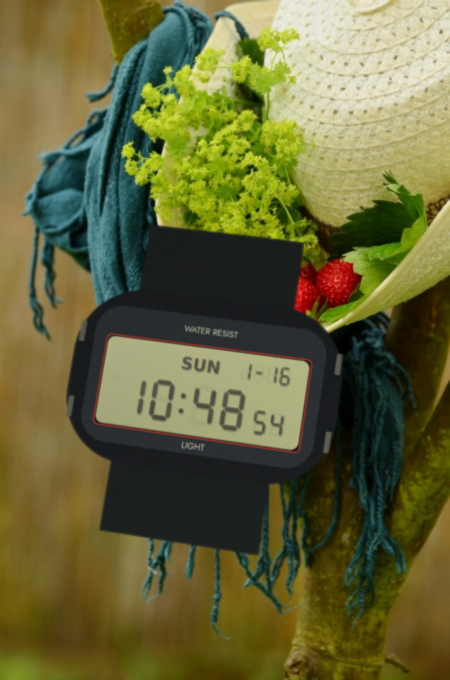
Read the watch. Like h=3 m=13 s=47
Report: h=10 m=48 s=54
